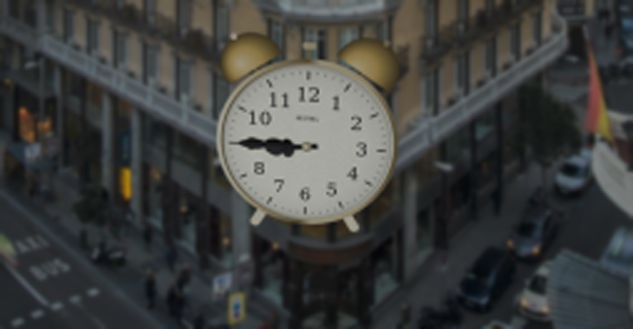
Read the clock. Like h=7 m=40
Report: h=8 m=45
